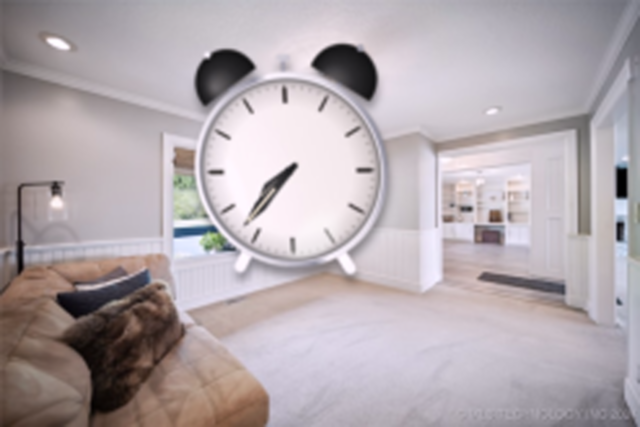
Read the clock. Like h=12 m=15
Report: h=7 m=37
